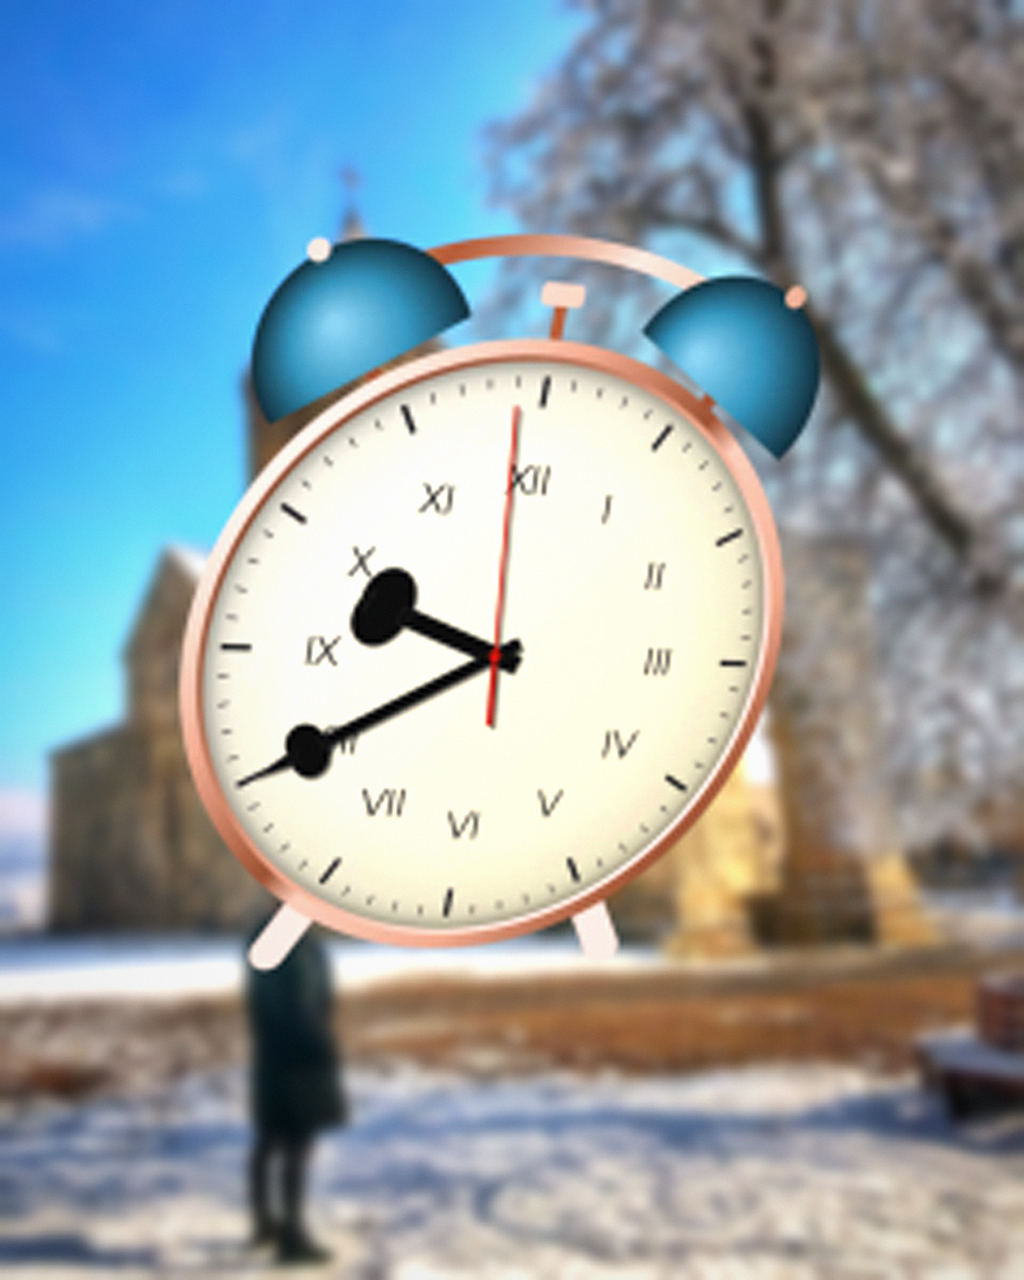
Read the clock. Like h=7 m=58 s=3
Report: h=9 m=39 s=59
